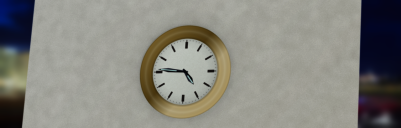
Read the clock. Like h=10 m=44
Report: h=4 m=46
